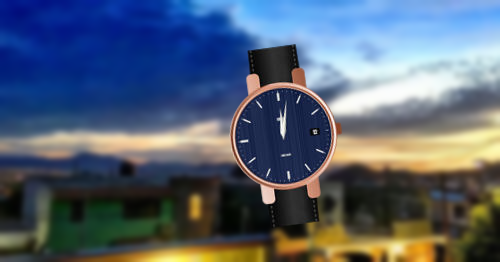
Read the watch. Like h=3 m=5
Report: h=12 m=2
